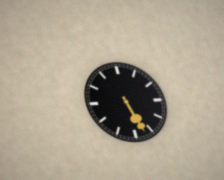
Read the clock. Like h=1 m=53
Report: h=5 m=27
